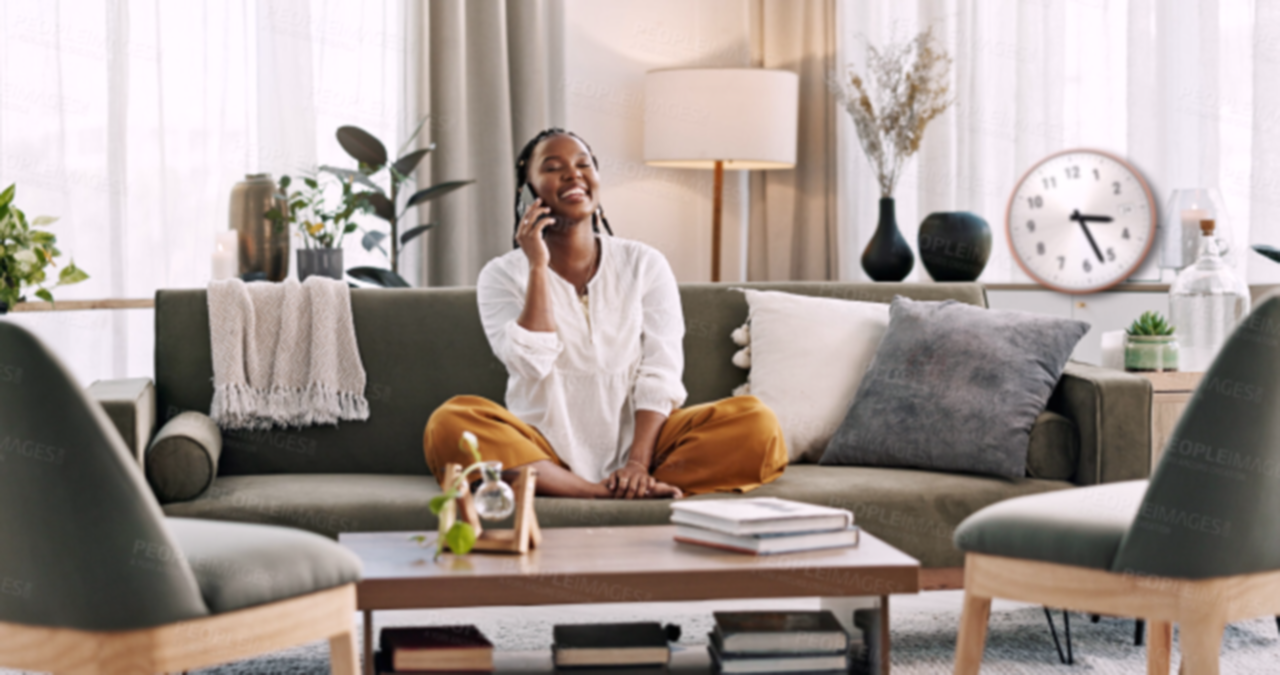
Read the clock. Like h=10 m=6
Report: h=3 m=27
